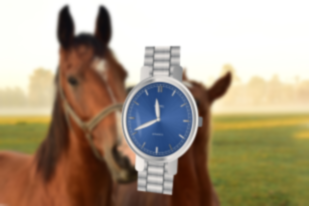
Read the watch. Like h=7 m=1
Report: h=11 m=41
